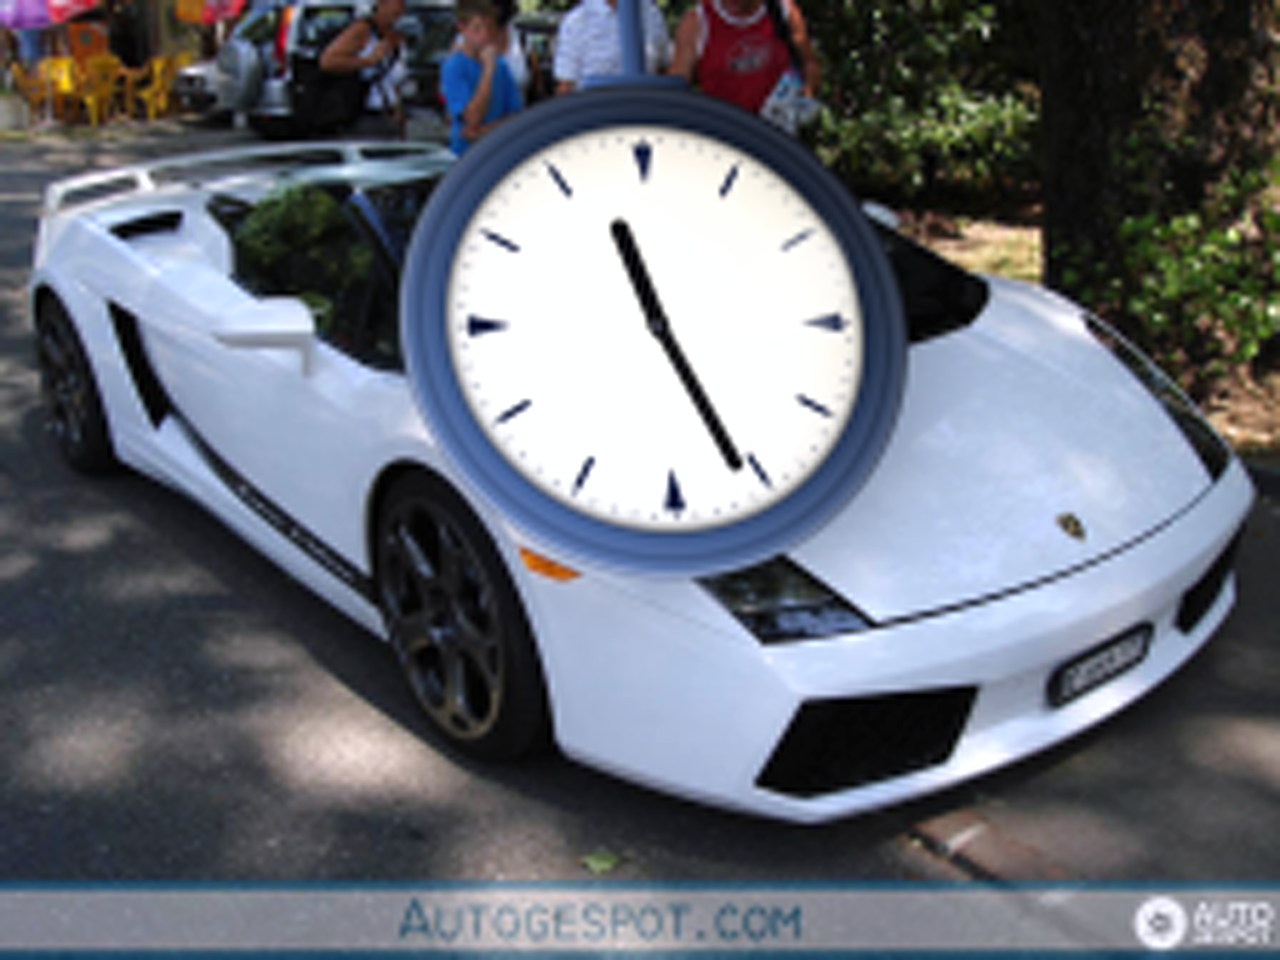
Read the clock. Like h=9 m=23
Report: h=11 m=26
